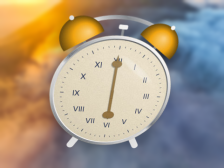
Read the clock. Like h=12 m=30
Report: h=6 m=0
